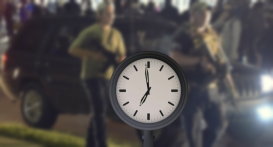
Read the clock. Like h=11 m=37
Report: h=6 m=59
